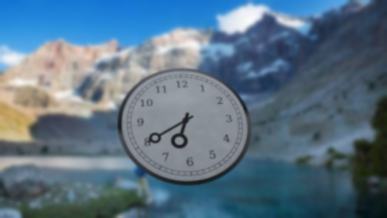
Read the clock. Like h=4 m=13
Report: h=6 m=40
